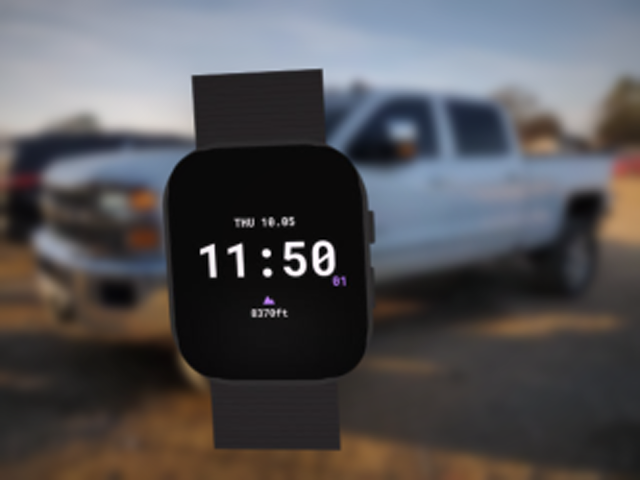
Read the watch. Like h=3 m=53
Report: h=11 m=50
